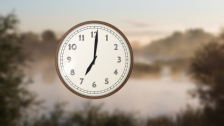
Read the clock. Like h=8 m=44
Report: h=7 m=1
